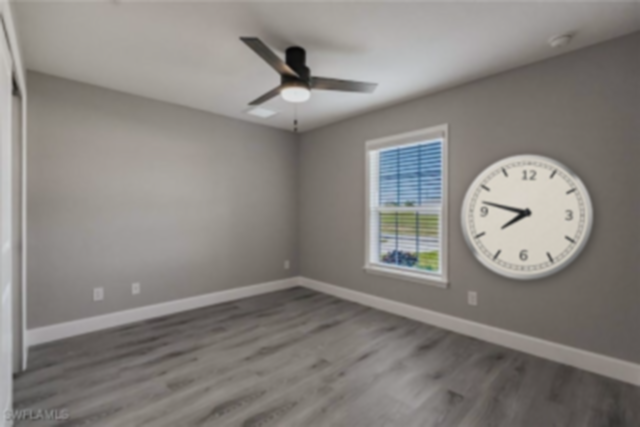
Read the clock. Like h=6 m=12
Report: h=7 m=47
